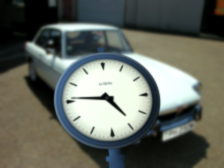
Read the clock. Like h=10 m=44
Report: h=4 m=46
